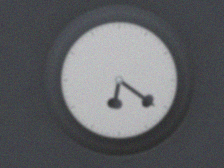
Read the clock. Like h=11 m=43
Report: h=6 m=21
